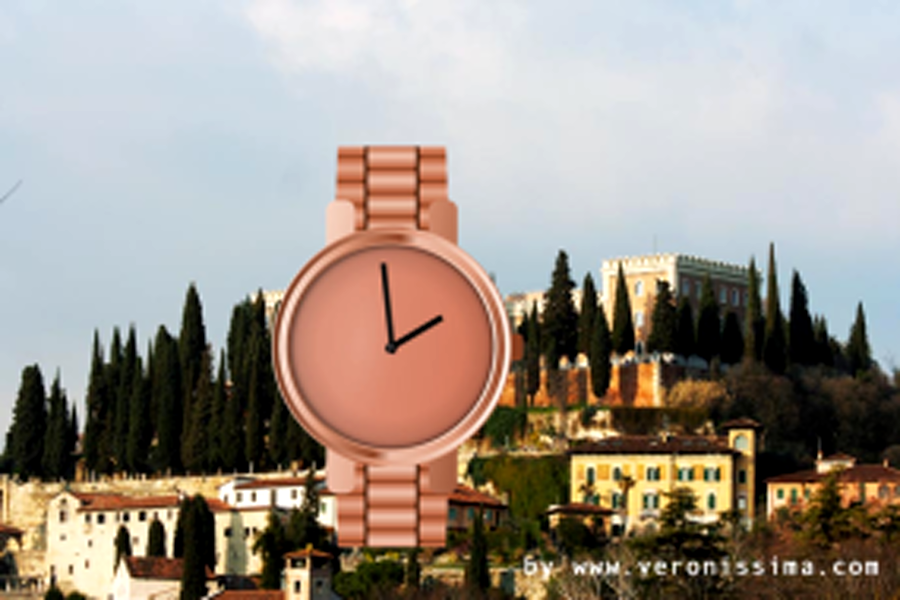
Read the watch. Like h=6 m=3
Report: h=1 m=59
